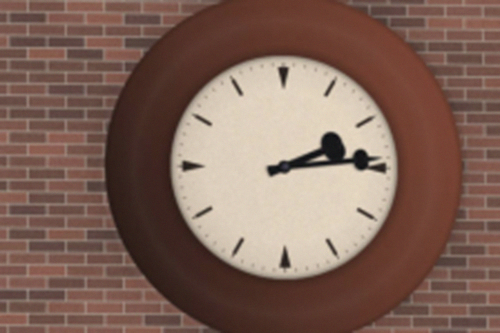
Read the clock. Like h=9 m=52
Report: h=2 m=14
